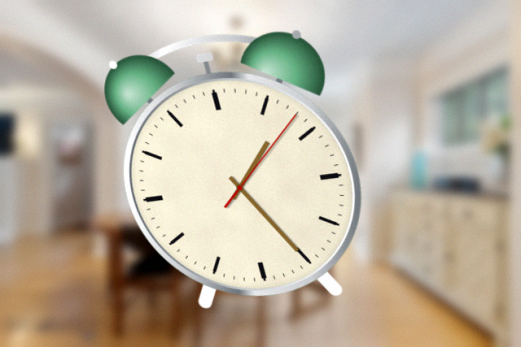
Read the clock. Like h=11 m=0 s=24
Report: h=1 m=25 s=8
